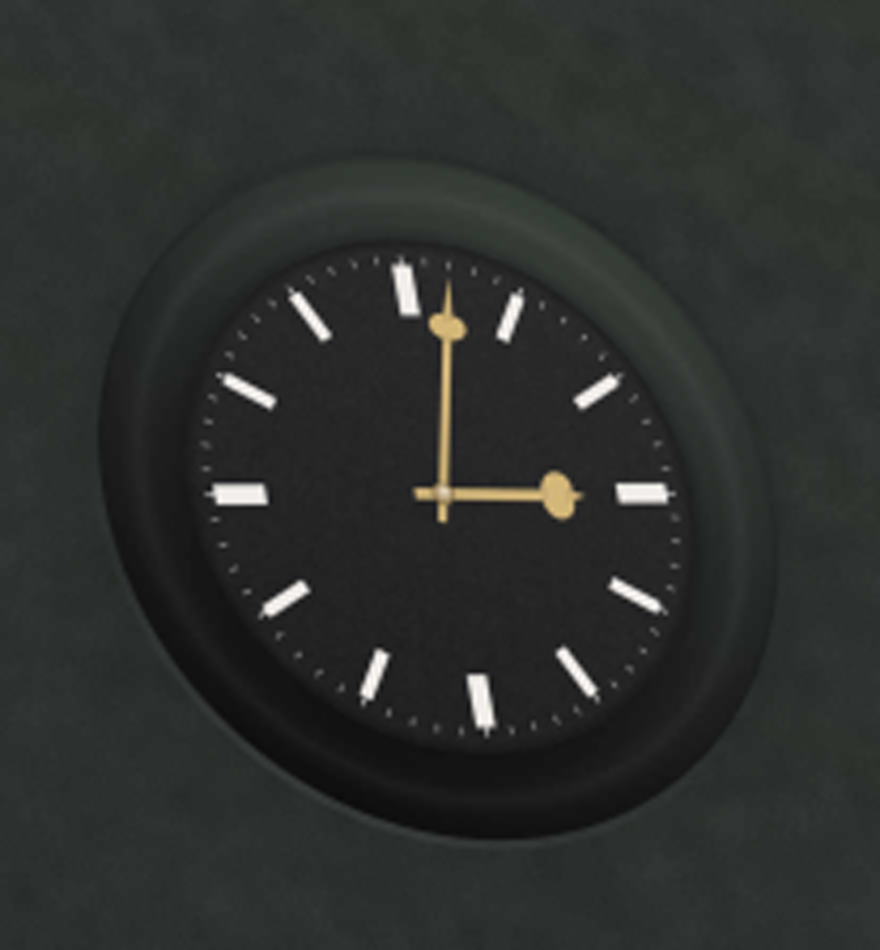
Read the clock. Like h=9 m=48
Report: h=3 m=2
